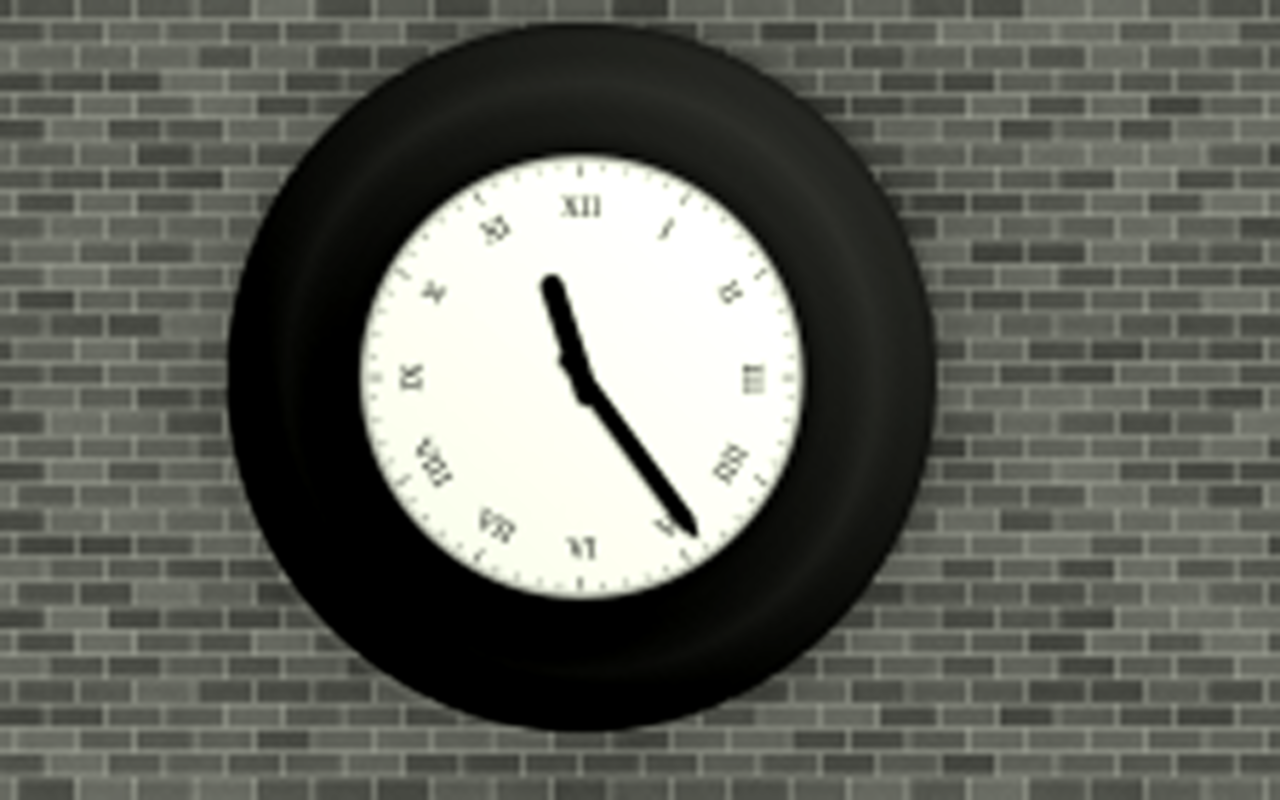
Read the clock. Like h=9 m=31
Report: h=11 m=24
